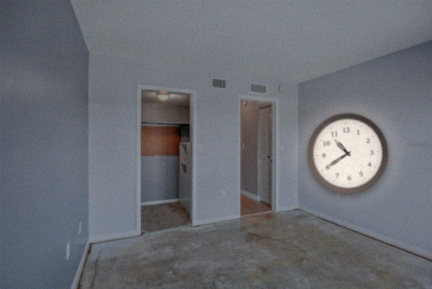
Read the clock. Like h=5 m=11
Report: h=10 m=40
